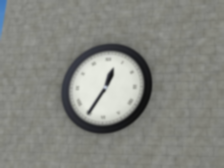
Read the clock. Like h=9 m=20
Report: h=12 m=35
